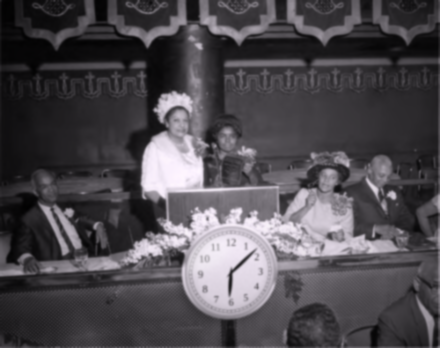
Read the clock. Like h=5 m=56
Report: h=6 m=8
